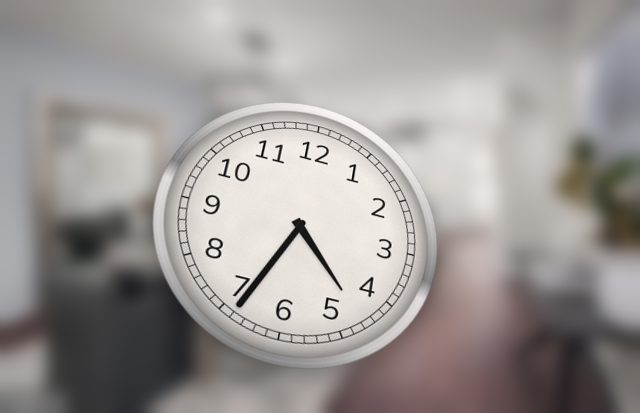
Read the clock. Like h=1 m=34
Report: h=4 m=34
